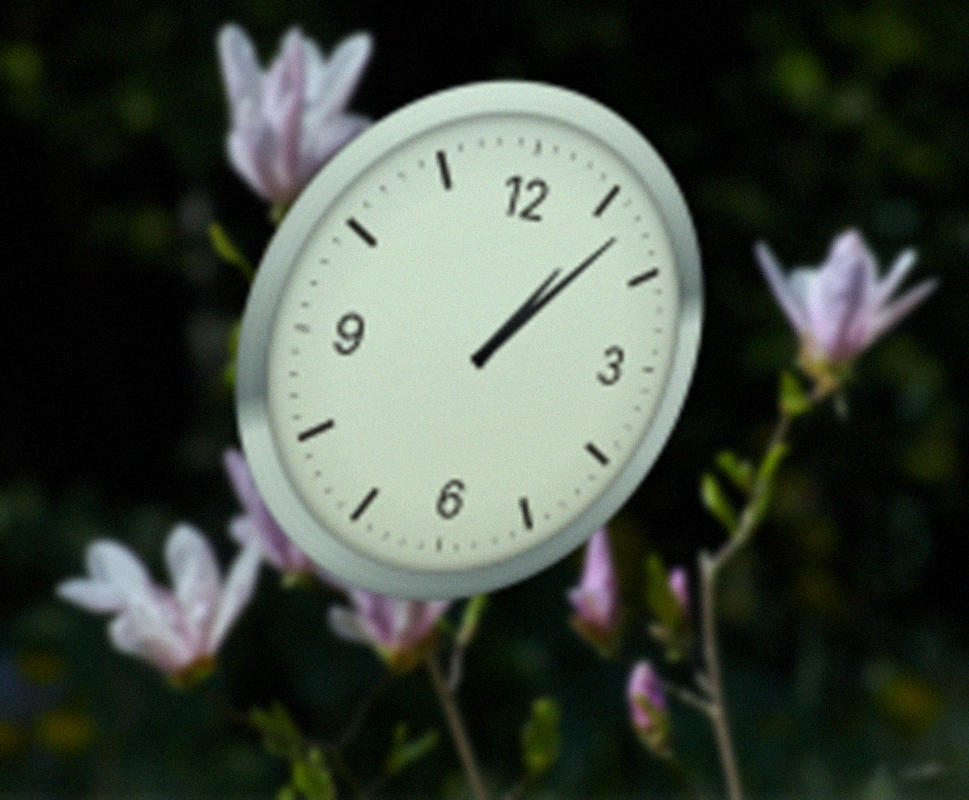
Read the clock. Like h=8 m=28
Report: h=1 m=7
